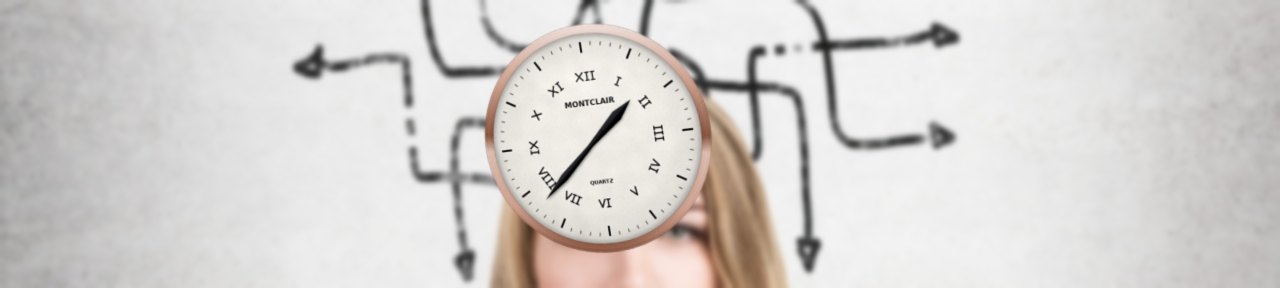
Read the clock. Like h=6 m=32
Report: h=1 m=38
